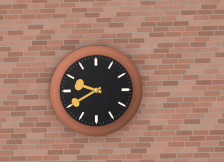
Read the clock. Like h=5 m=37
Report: h=9 m=40
